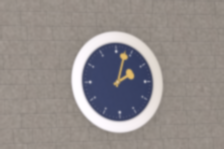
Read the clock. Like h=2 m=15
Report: h=2 m=3
